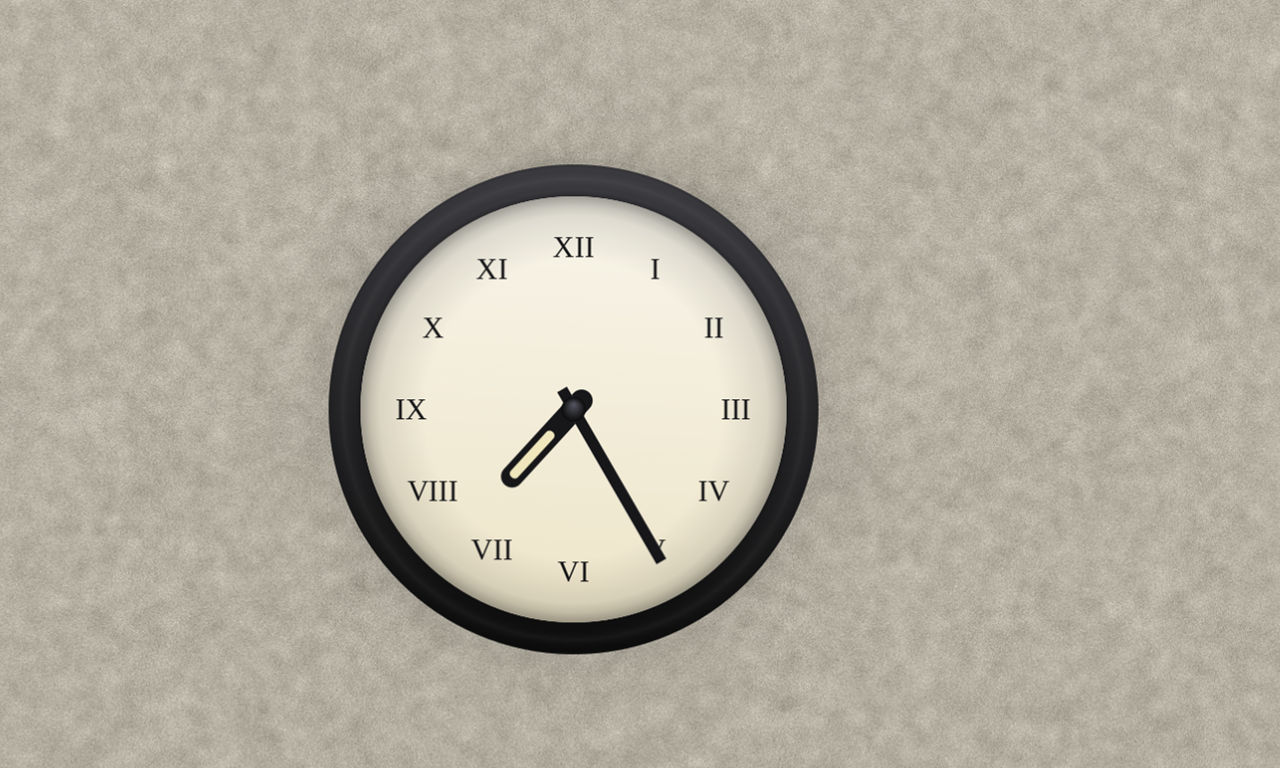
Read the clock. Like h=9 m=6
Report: h=7 m=25
